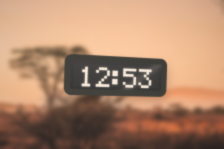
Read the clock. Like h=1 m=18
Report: h=12 m=53
